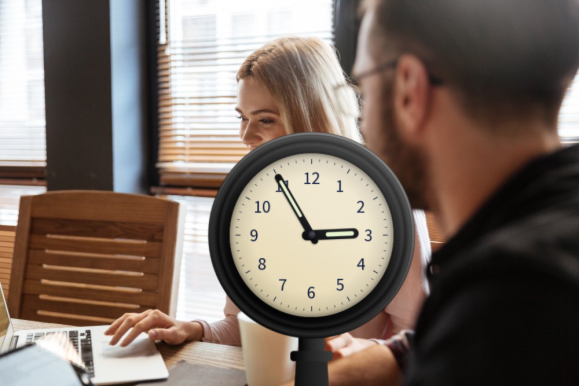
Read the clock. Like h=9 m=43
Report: h=2 m=55
